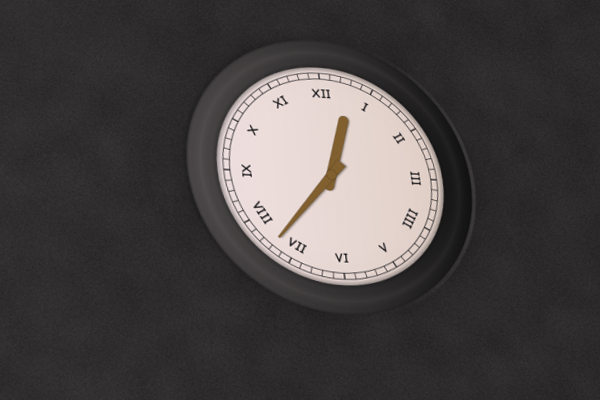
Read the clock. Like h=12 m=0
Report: h=12 m=37
